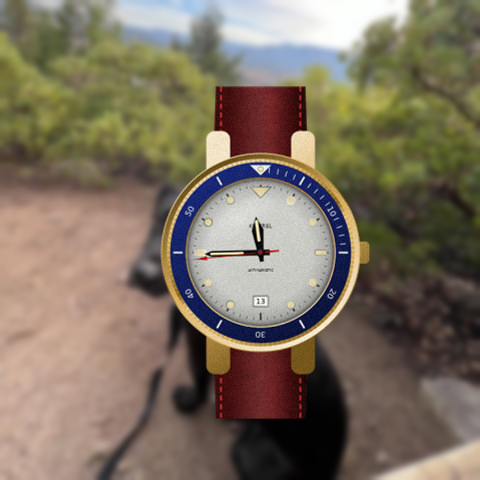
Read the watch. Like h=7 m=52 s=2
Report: h=11 m=44 s=44
